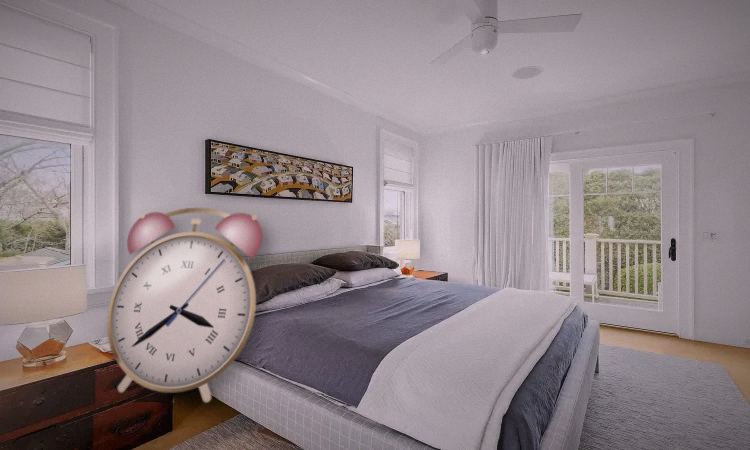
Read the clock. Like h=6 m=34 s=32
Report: h=3 m=38 s=6
